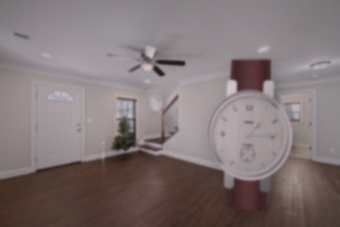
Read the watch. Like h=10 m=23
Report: h=1 m=14
